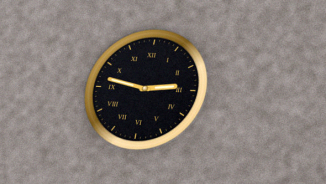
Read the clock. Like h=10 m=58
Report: h=2 m=47
